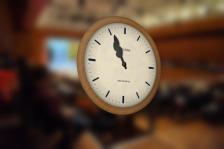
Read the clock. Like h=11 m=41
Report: h=10 m=56
